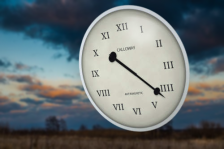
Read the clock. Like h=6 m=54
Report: h=10 m=22
